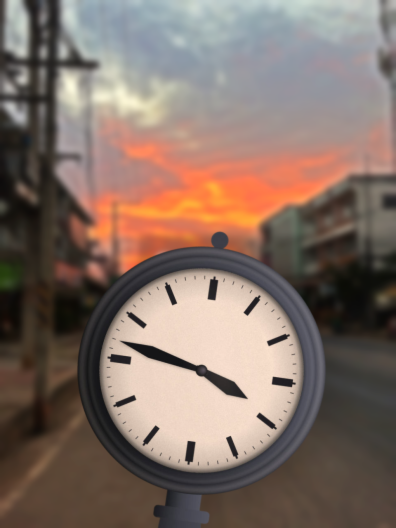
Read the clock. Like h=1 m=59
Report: h=3 m=47
